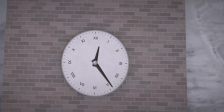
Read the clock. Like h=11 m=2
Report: h=12 m=24
